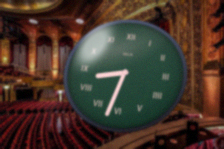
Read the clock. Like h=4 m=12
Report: h=8 m=32
